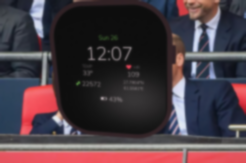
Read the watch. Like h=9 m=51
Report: h=12 m=7
